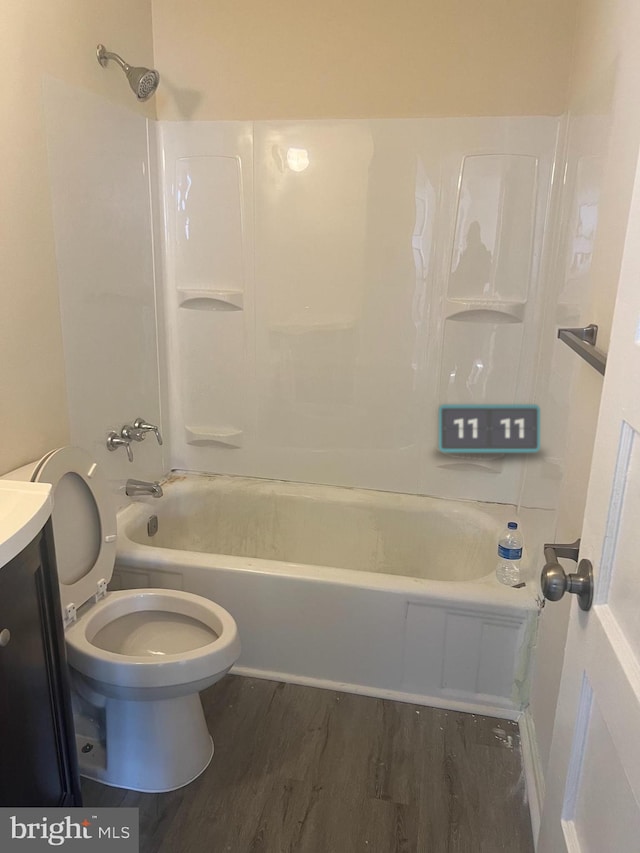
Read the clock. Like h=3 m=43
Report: h=11 m=11
